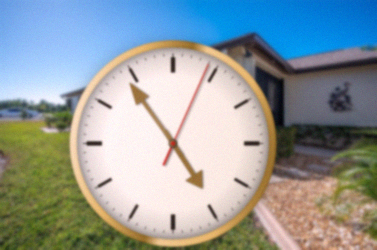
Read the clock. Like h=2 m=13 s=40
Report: h=4 m=54 s=4
